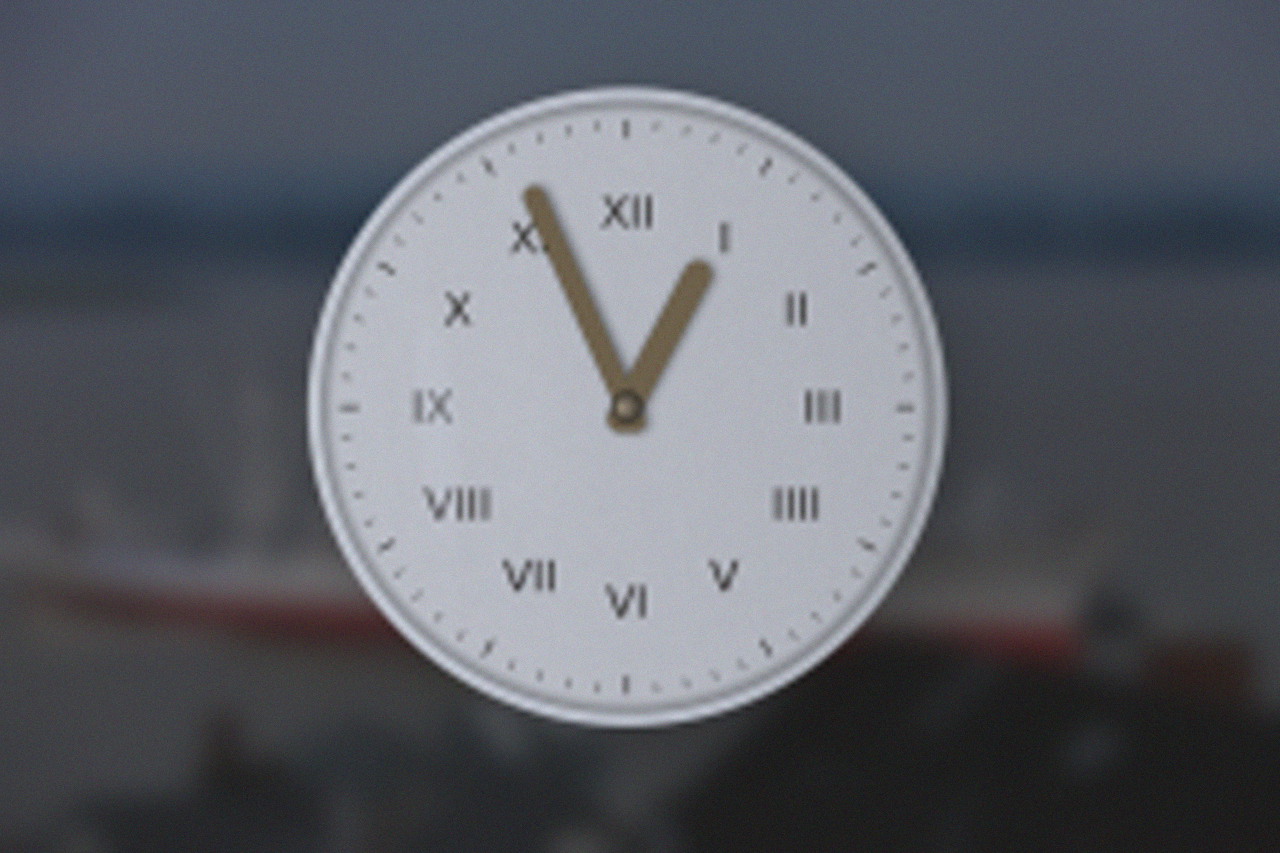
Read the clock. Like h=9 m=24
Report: h=12 m=56
